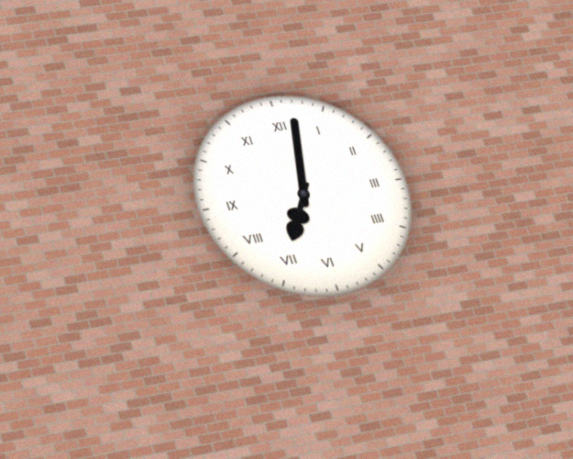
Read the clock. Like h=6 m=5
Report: h=7 m=2
